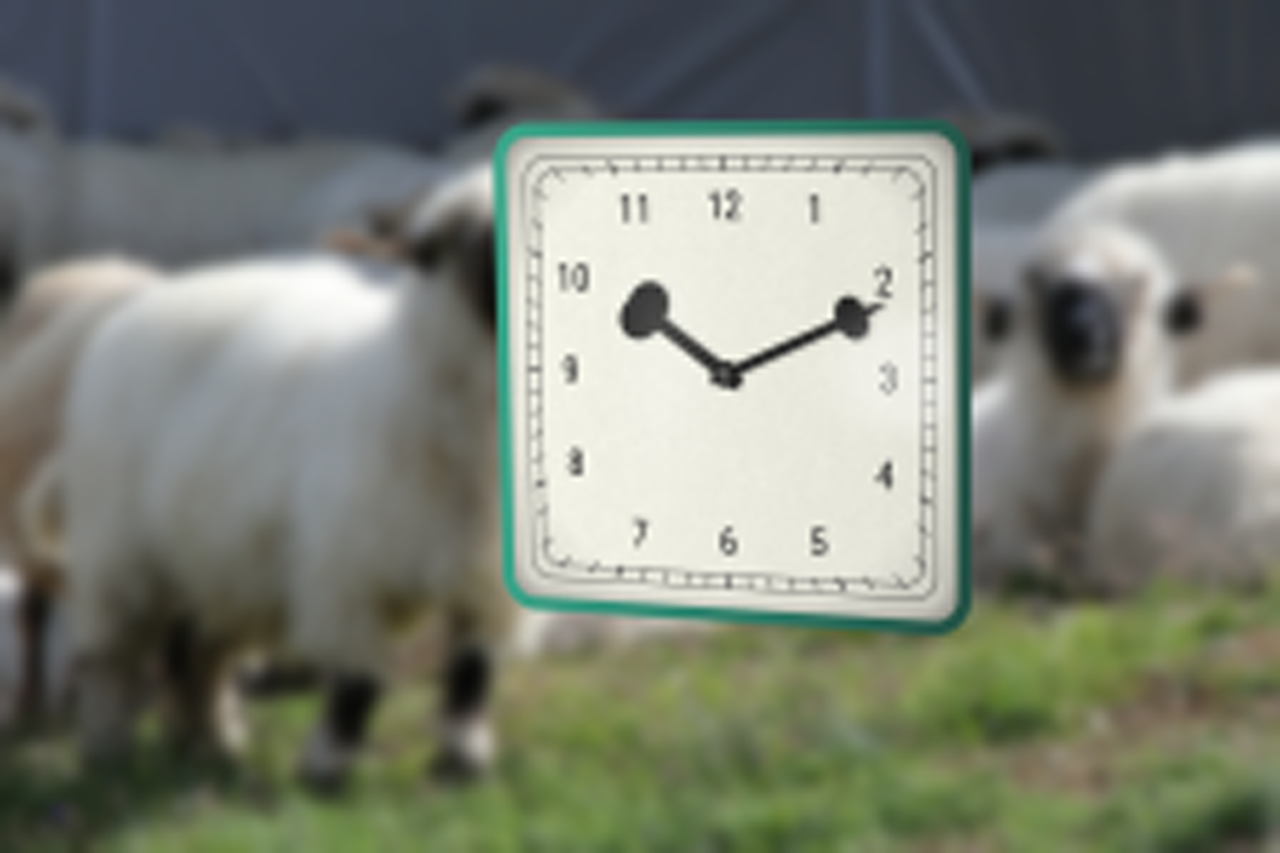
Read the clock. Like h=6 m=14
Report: h=10 m=11
